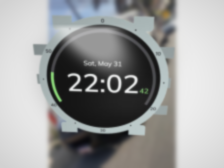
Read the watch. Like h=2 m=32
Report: h=22 m=2
